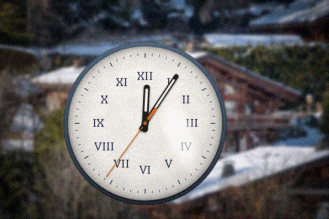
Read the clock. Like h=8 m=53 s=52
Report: h=12 m=5 s=36
